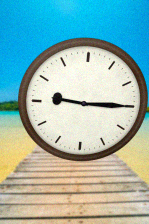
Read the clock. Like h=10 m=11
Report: h=9 m=15
